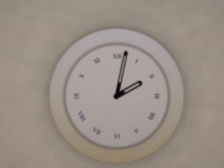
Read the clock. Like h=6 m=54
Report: h=2 m=2
